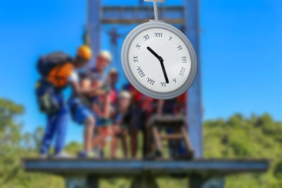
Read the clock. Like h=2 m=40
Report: h=10 m=28
